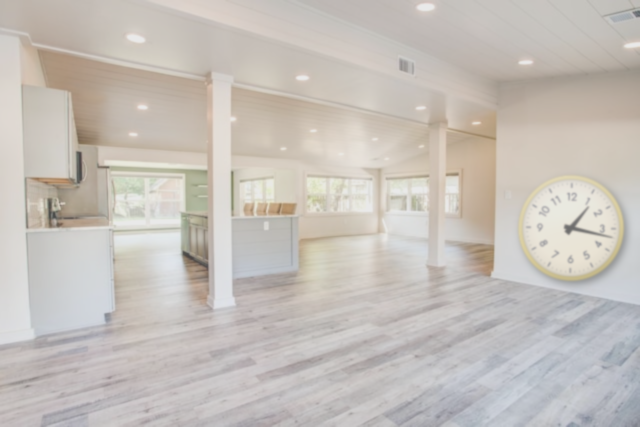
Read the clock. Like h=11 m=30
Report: h=1 m=17
